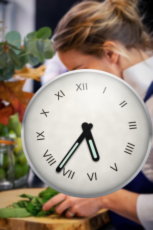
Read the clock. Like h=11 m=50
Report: h=5 m=37
